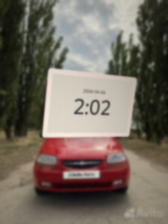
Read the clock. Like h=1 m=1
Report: h=2 m=2
